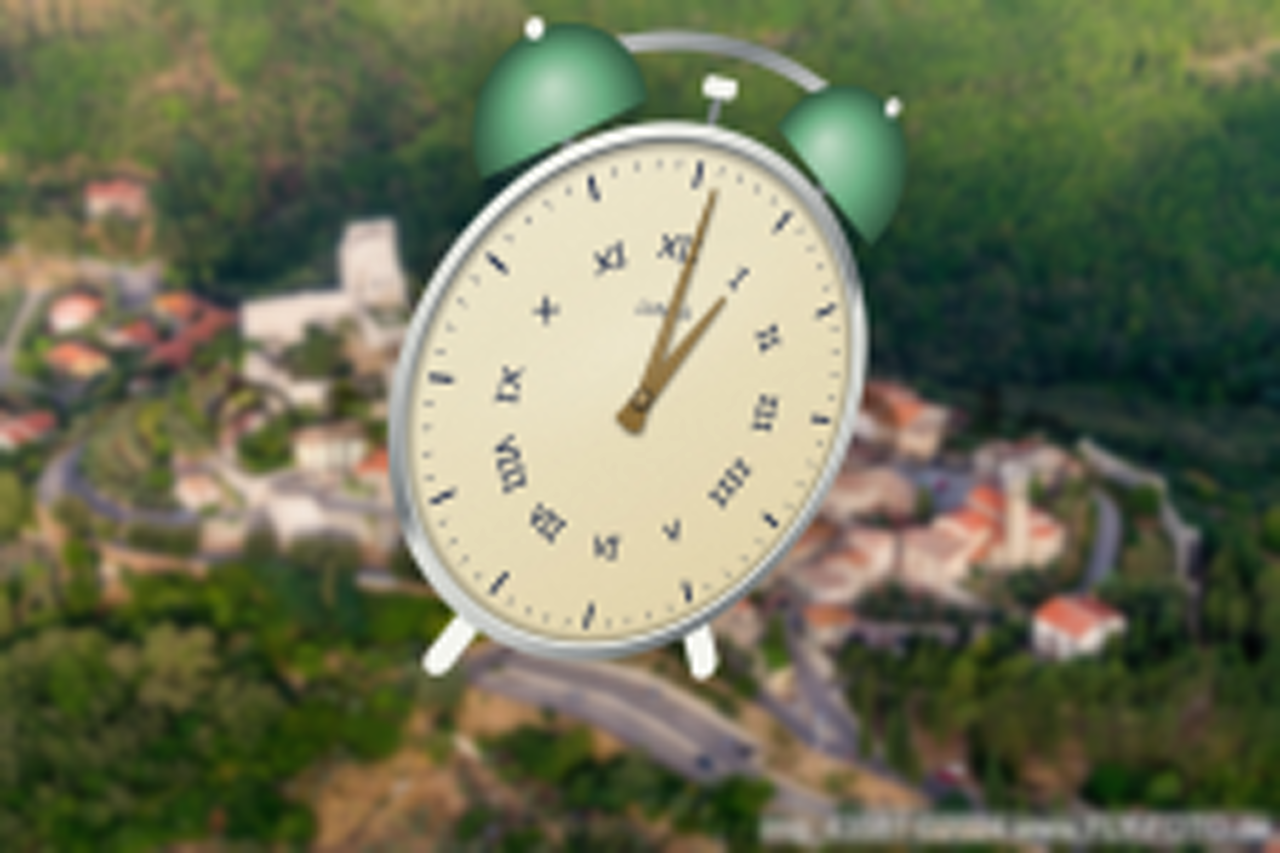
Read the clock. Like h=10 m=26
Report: h=1 m=1
